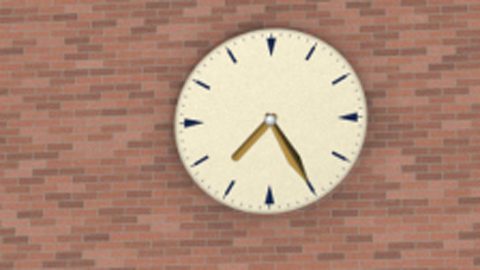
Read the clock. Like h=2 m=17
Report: h=7 m=25
